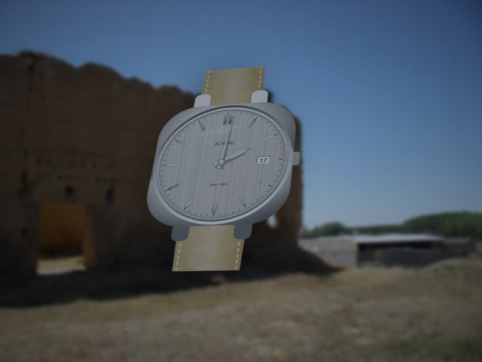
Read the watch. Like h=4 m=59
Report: h=2 m=1
